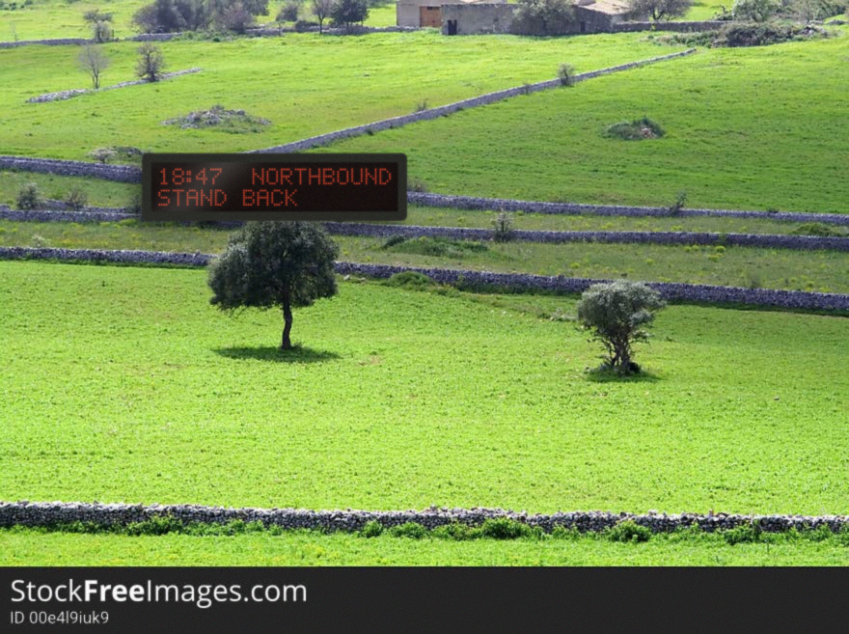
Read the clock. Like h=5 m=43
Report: h=18 m=47
